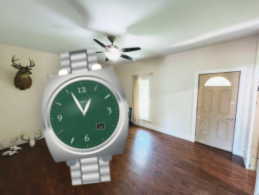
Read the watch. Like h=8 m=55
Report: h=12 m=56
